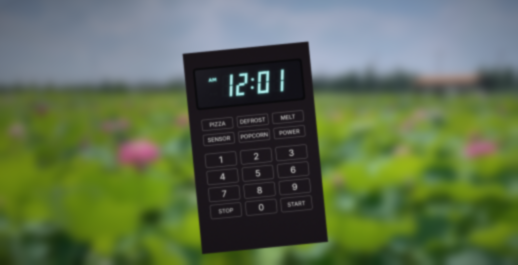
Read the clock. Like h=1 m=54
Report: h=12 m=1
